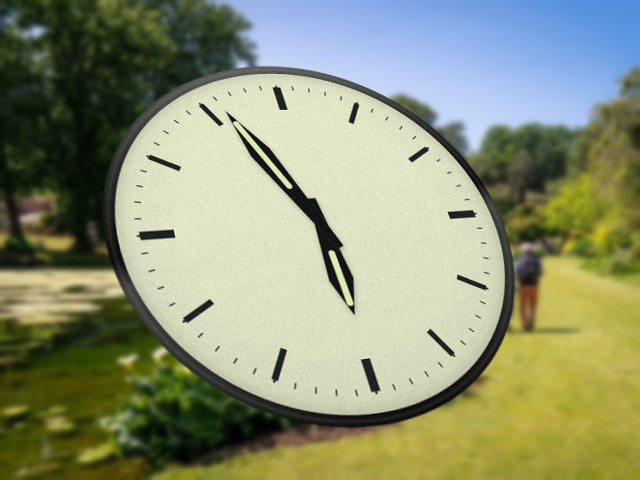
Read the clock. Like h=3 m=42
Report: h=5 m=56
